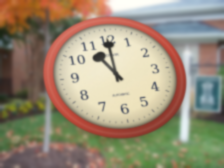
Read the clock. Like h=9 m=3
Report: h=11 m=0
